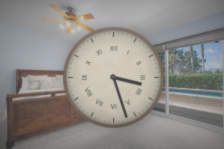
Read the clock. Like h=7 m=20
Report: h=3 m=27
